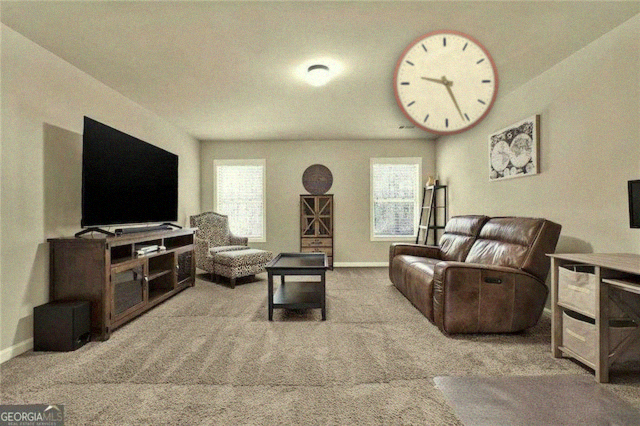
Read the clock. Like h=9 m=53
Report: h=9 m=26
